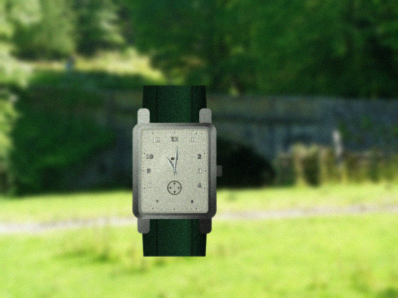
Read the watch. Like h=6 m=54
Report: h=11 m=1
